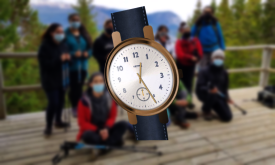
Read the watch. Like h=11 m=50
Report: h=12 m=26
